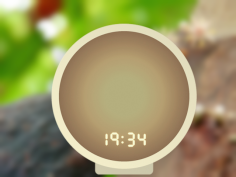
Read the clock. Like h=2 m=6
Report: h=19 m=34
